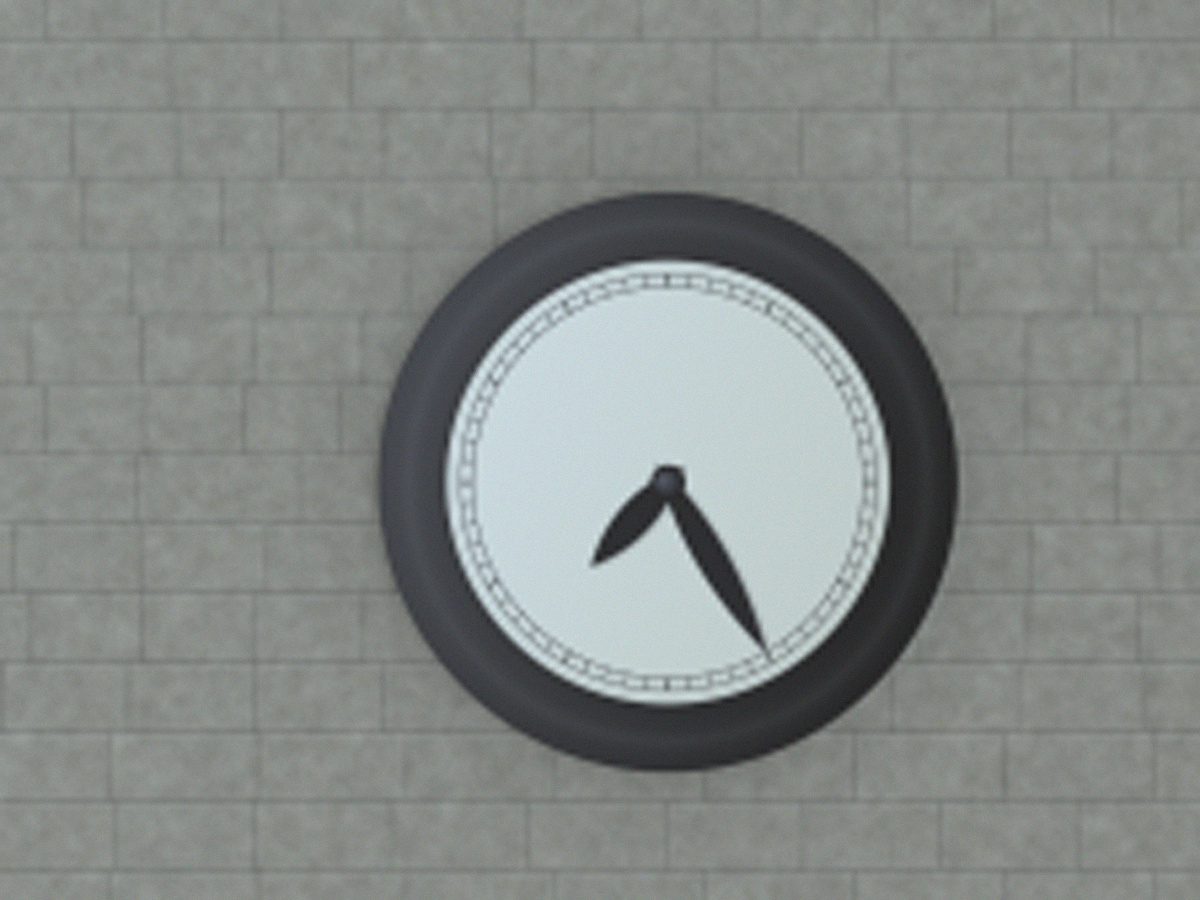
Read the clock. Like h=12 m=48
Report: h=7 m=25
